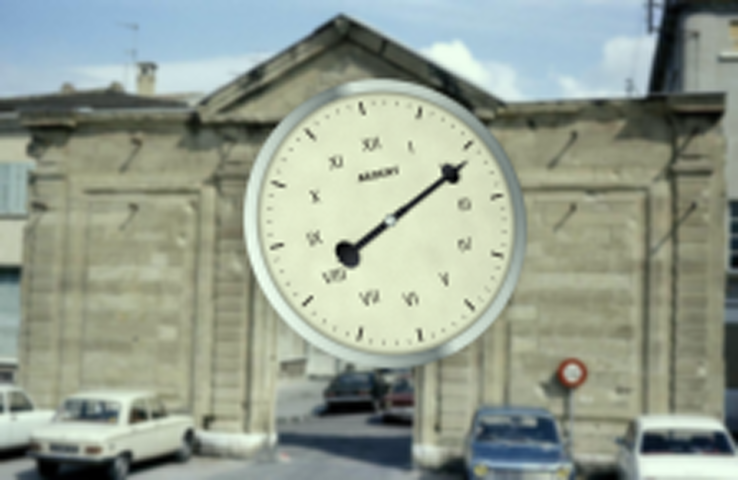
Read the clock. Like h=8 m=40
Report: h=8 m=11
